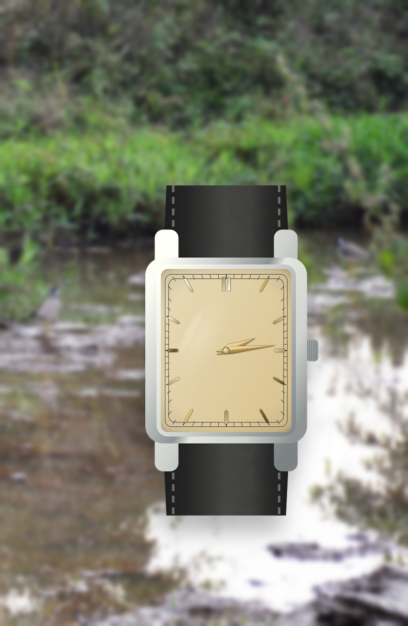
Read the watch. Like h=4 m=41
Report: h=2 m=14
